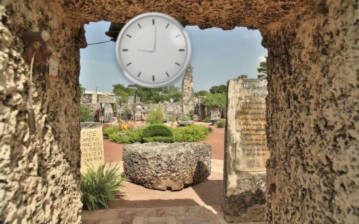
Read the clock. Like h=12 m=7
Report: h=9 m=1
